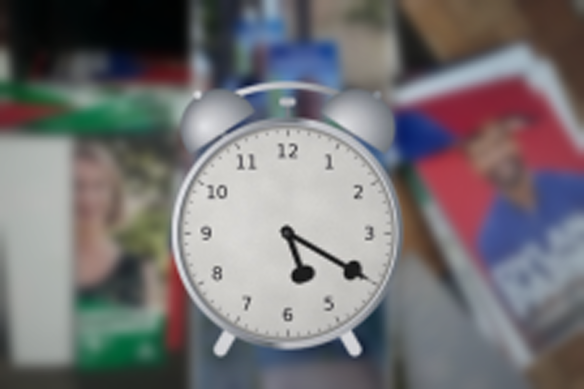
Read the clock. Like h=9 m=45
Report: h=5 m=20
